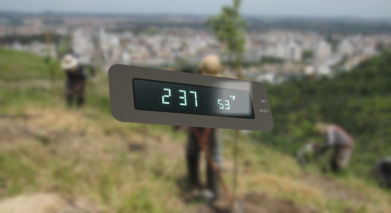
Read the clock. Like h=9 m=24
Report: h=2 m=37
